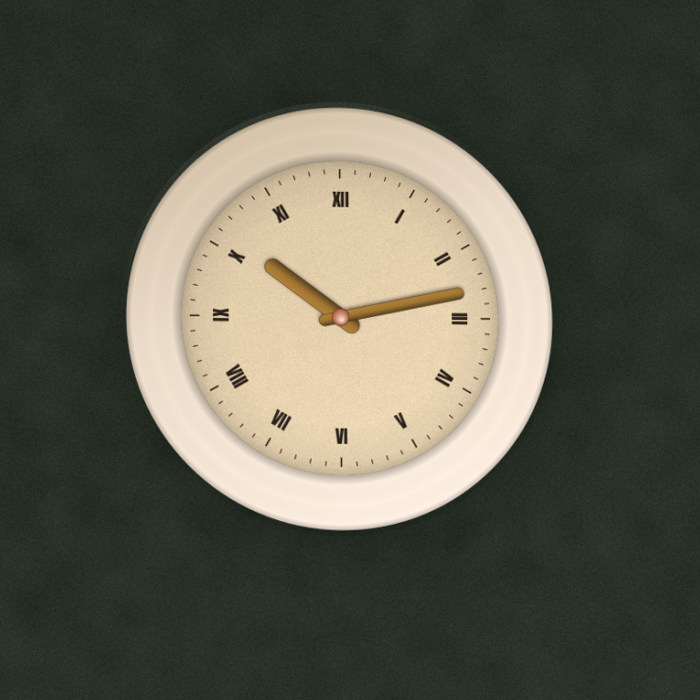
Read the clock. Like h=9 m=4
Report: h=10 m=13
